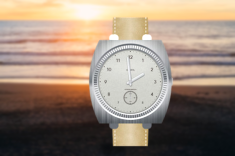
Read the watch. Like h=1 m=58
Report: h=1 m=59
